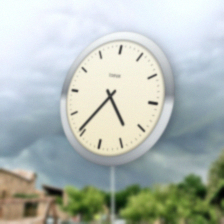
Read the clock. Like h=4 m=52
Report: h=4 m=36
